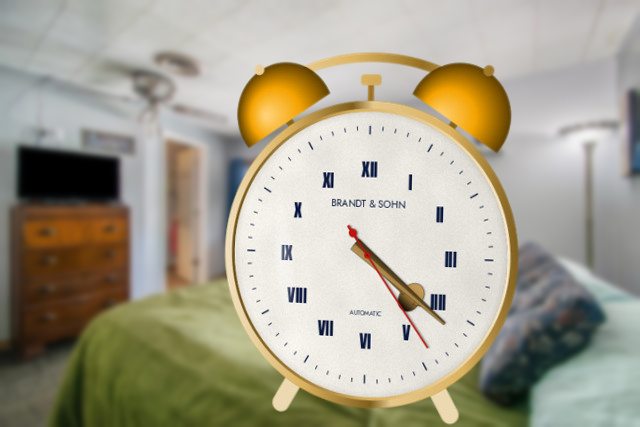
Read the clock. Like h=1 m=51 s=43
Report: h=4 m=21 s=24
